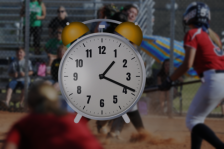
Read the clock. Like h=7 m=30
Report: h=1 m=19
